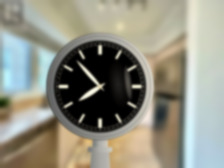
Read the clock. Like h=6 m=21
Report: h=7 m=53
